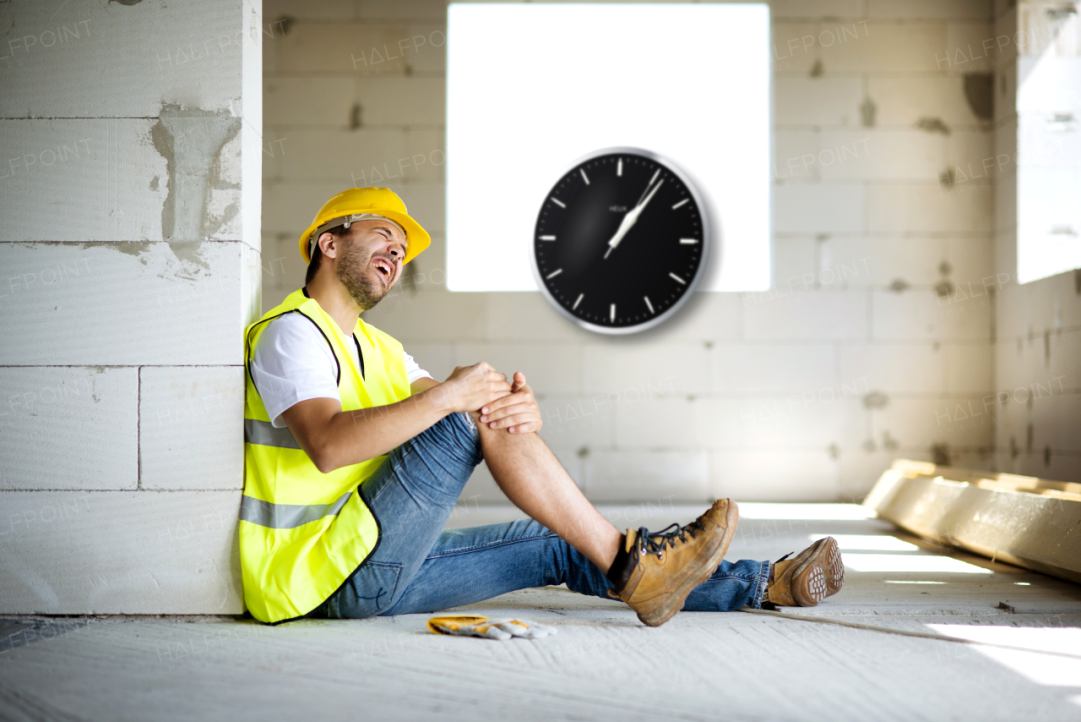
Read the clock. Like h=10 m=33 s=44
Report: h=1 m=6 s=5
